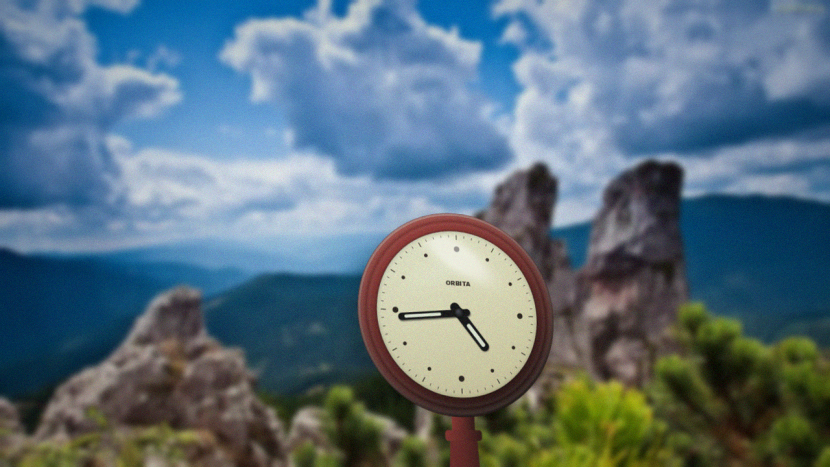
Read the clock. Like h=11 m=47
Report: h=4 m=44
